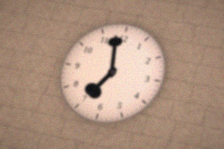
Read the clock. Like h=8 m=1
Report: h=6 m=58
